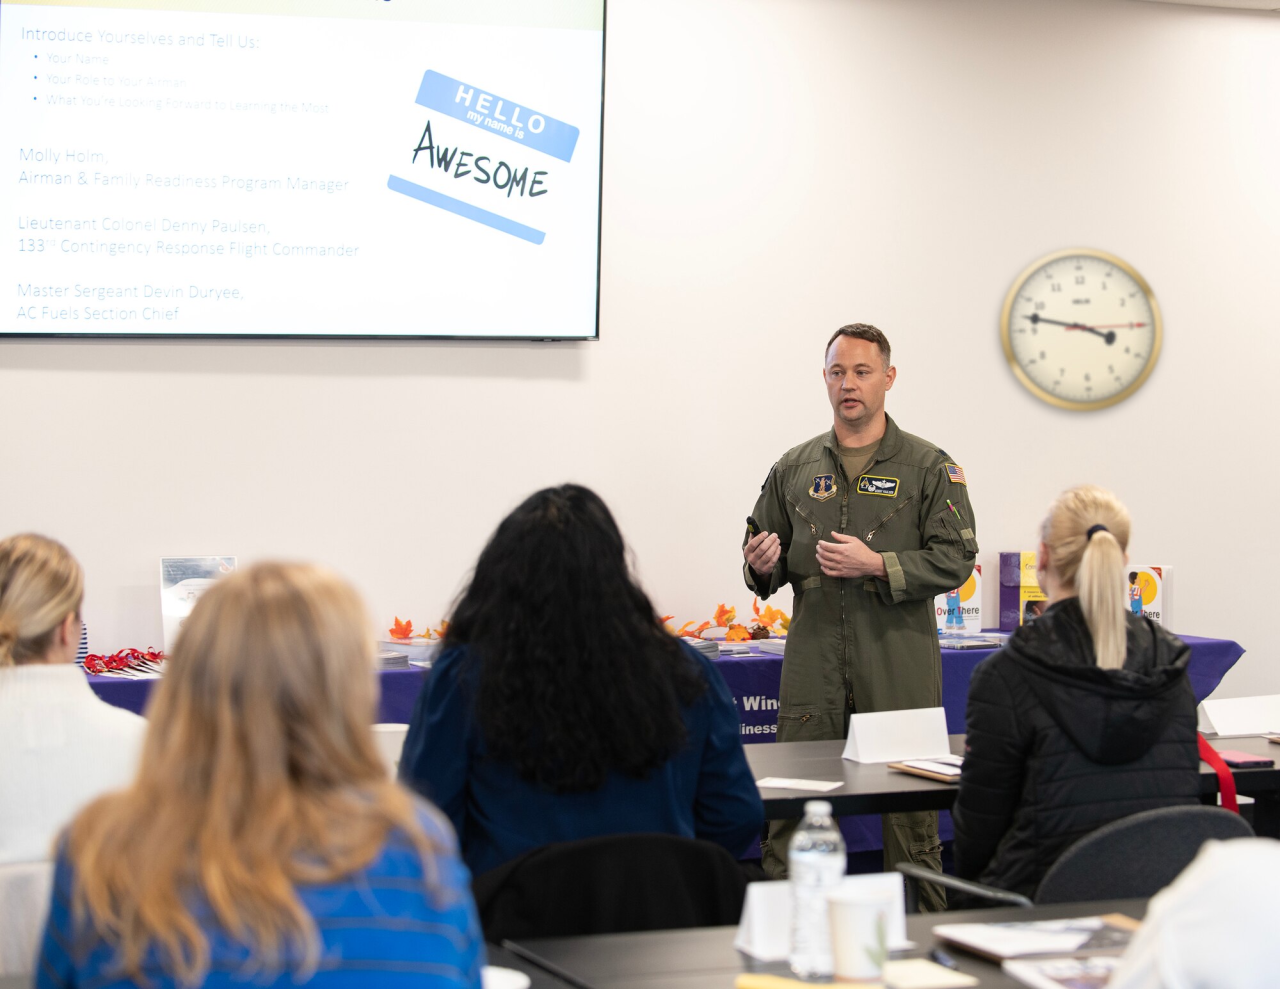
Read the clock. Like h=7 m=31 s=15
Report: h=3 m=47 s=15
